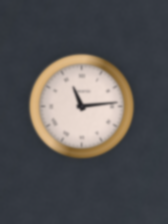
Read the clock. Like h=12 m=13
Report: h=11 m=14
